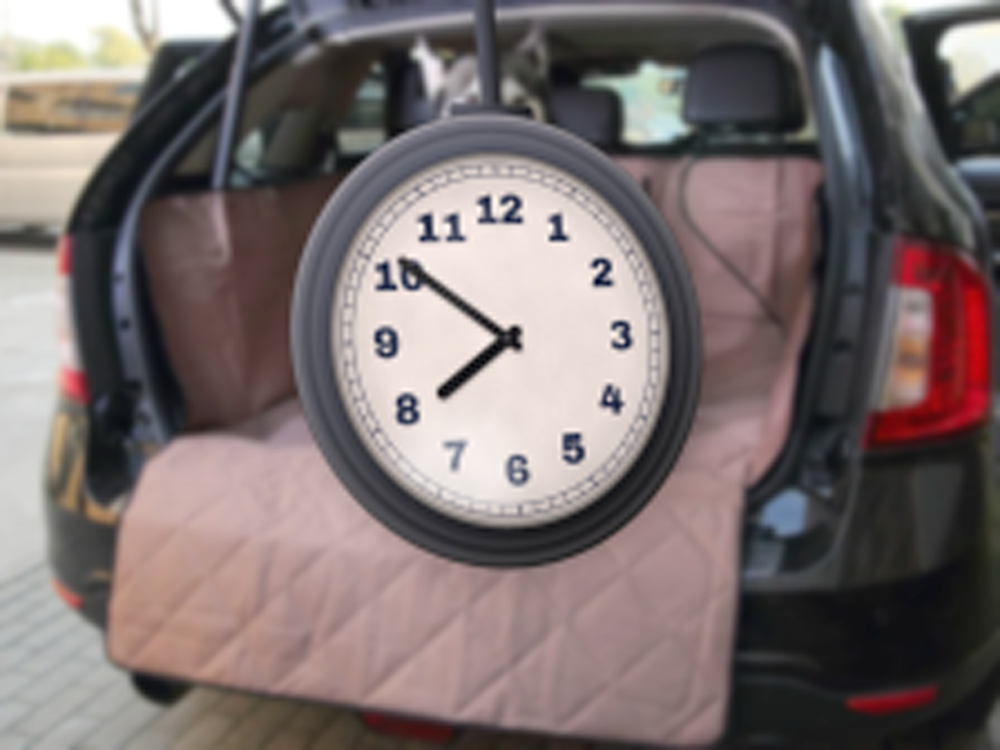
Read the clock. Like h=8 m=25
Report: h=7 m=51
